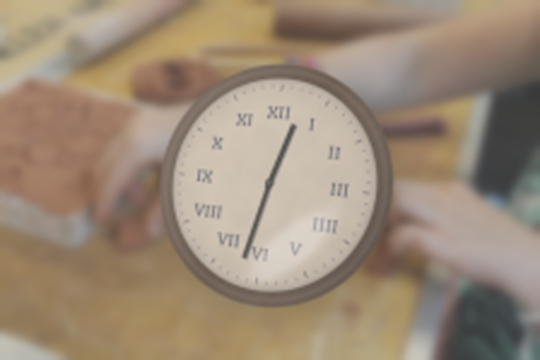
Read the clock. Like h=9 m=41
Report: h=12 m=32
